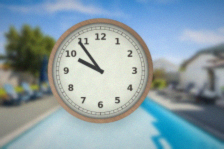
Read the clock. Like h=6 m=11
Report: h=9 m=54
